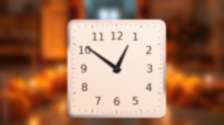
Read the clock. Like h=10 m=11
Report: h=12 m=51
